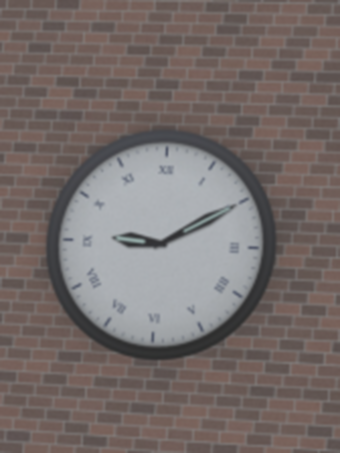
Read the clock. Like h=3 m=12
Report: h=9 m=10
